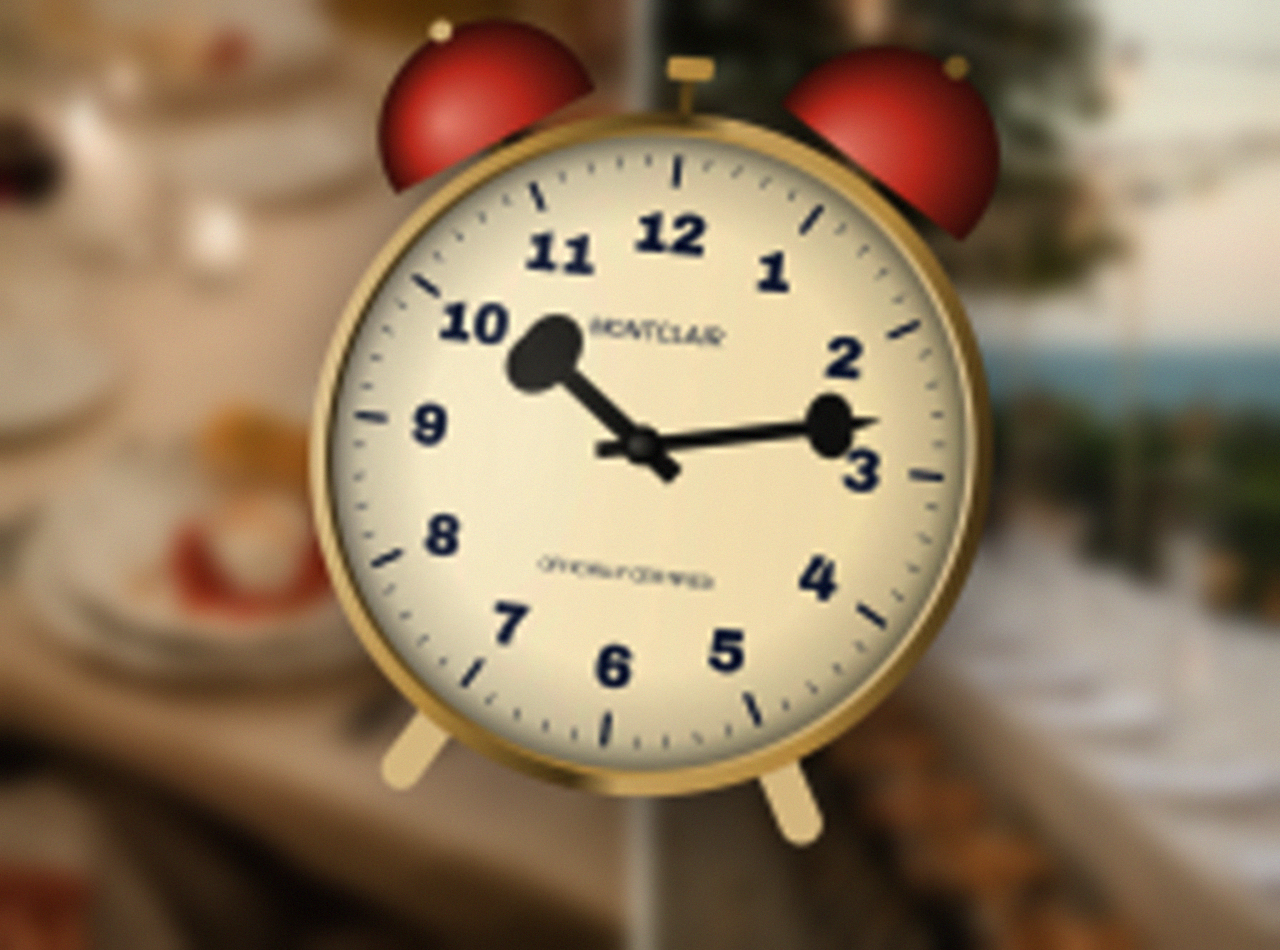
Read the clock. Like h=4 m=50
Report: h=10 m=13
